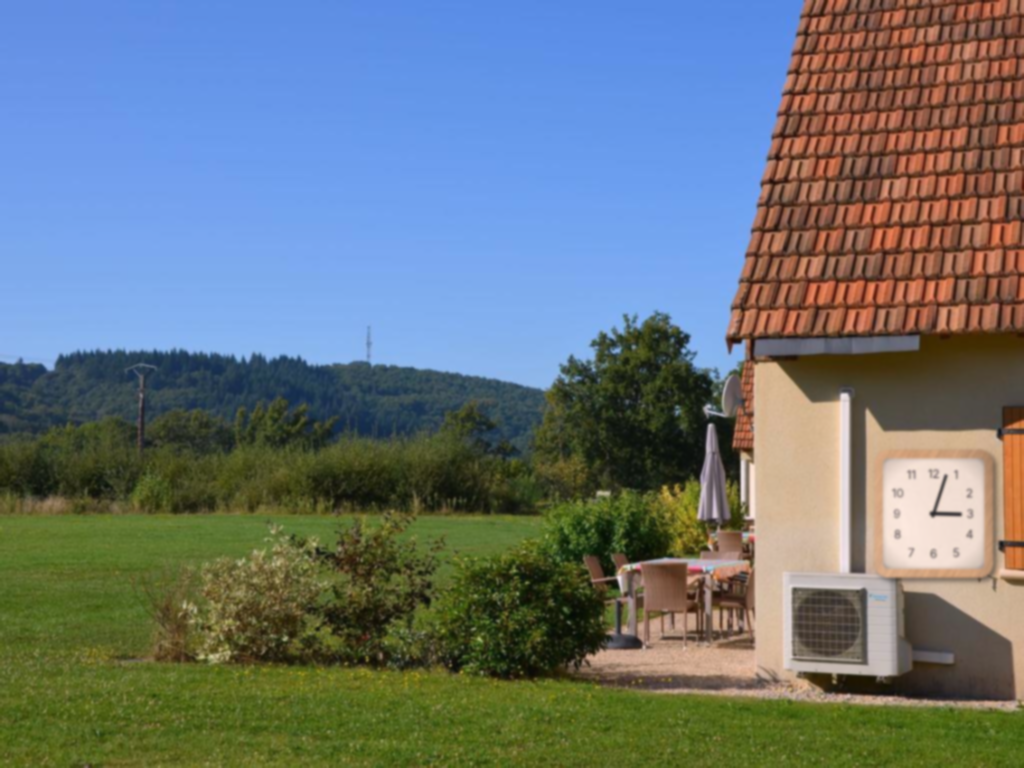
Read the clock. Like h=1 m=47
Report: h=3 m=3
